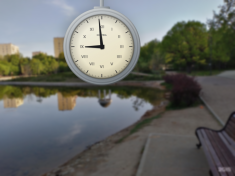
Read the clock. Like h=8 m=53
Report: h=8 m=59
